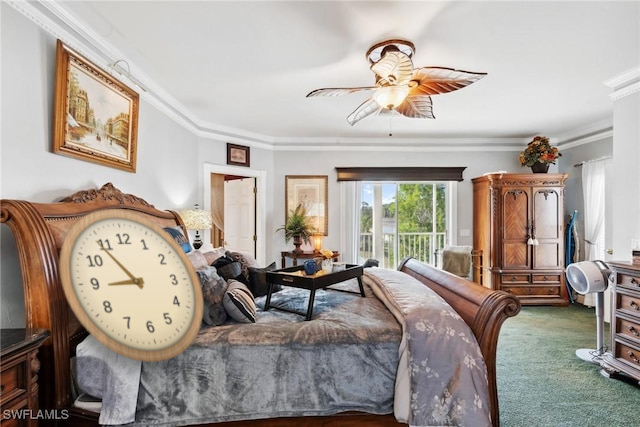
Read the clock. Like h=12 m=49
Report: h=8 m=54
